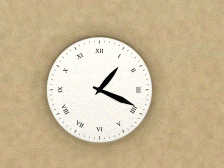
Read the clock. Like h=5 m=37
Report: h=1 m=19
